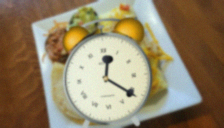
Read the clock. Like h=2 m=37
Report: h=12 m=21
